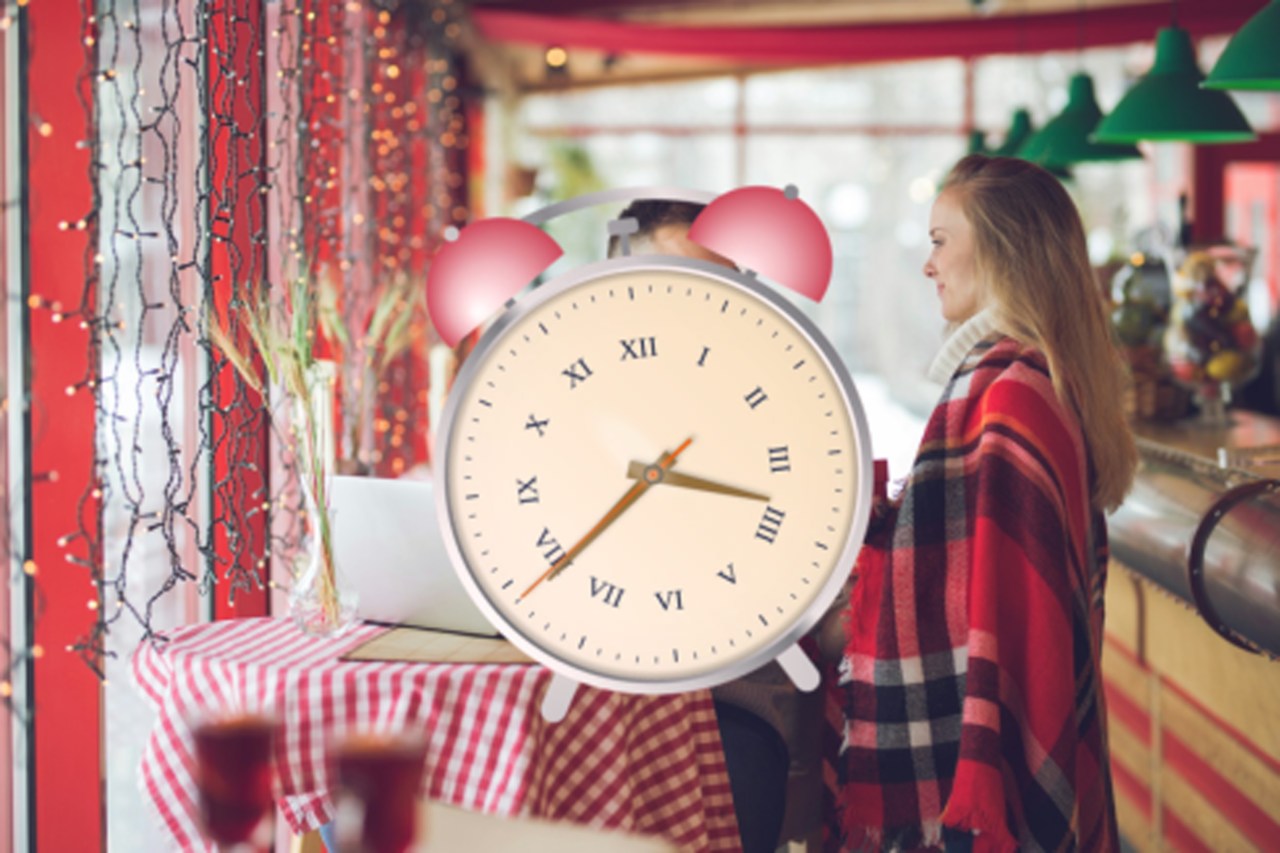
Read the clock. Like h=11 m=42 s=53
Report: h=3 m=38 s=39
